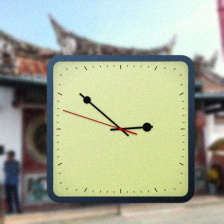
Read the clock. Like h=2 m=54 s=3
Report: h=2 m=51 s=48
